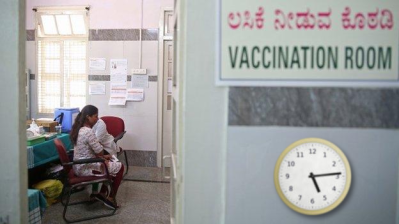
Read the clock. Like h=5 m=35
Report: h=5 m=14
